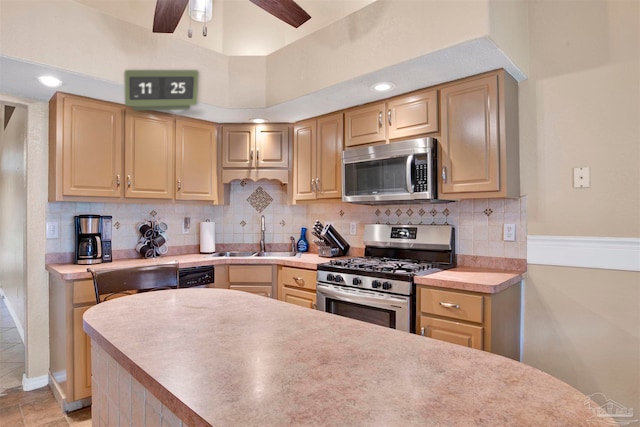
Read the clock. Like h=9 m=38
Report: h=11 m=25
